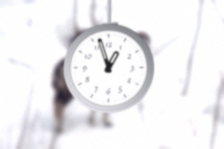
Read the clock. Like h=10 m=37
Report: h=12 m=57
